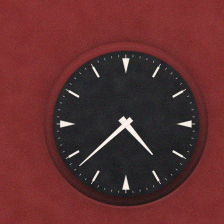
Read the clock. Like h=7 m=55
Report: h=4 m=38
